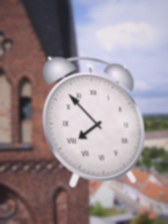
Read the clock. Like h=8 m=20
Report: h=7 m=53
